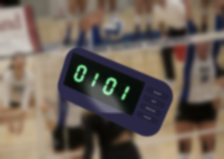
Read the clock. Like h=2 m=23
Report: h=1 m=1
